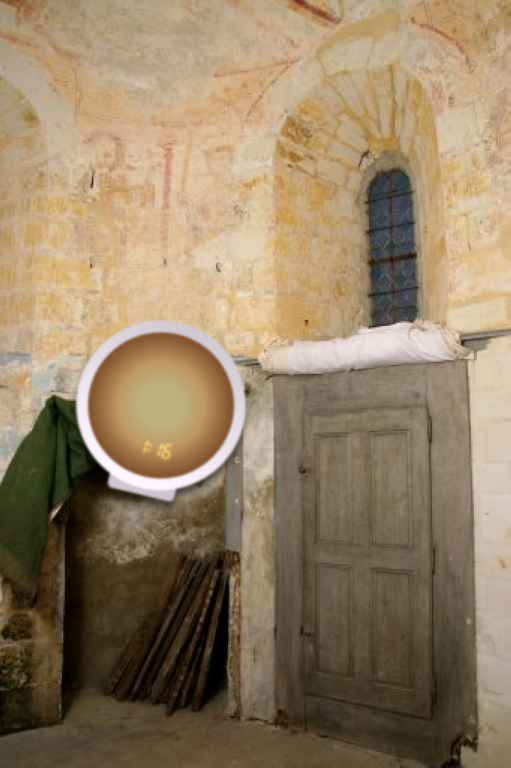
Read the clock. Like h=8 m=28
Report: h=1 m=16
